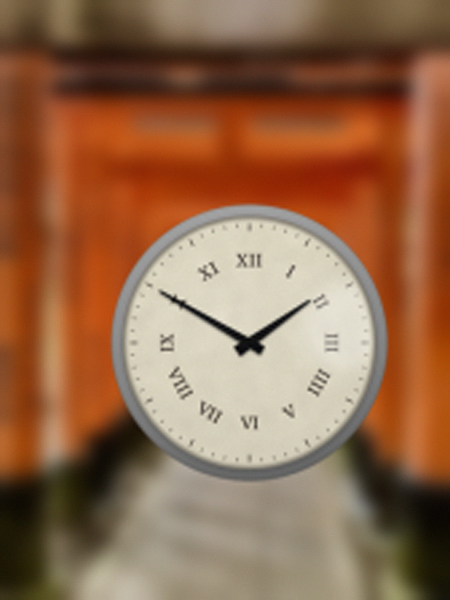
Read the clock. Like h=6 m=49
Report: h=1 m=50
